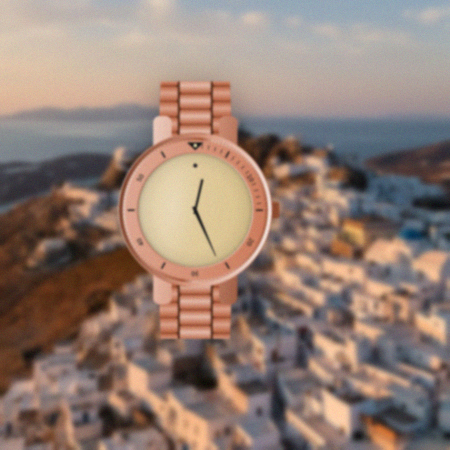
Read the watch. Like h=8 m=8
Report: h=12 m=26
